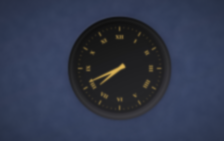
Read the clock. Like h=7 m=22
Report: h=7 m=41
